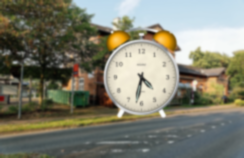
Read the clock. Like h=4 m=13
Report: h=4 m=32
